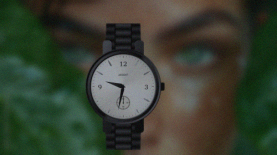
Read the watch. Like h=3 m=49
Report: h=9 m=32
